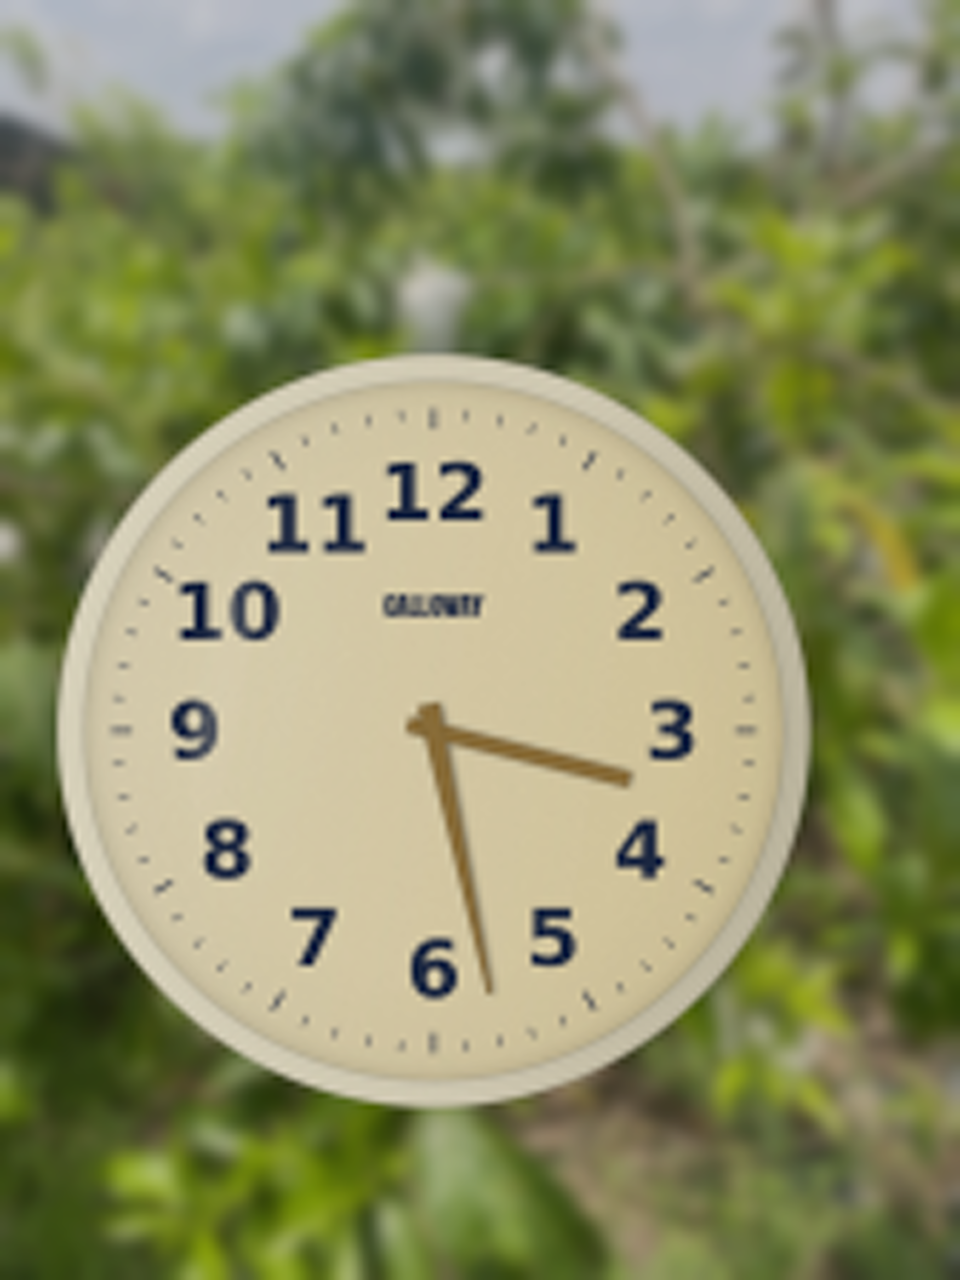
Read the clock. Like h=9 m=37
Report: h=3 m=28
